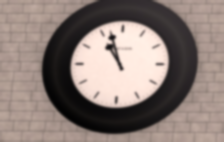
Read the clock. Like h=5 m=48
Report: h=10 m=57
